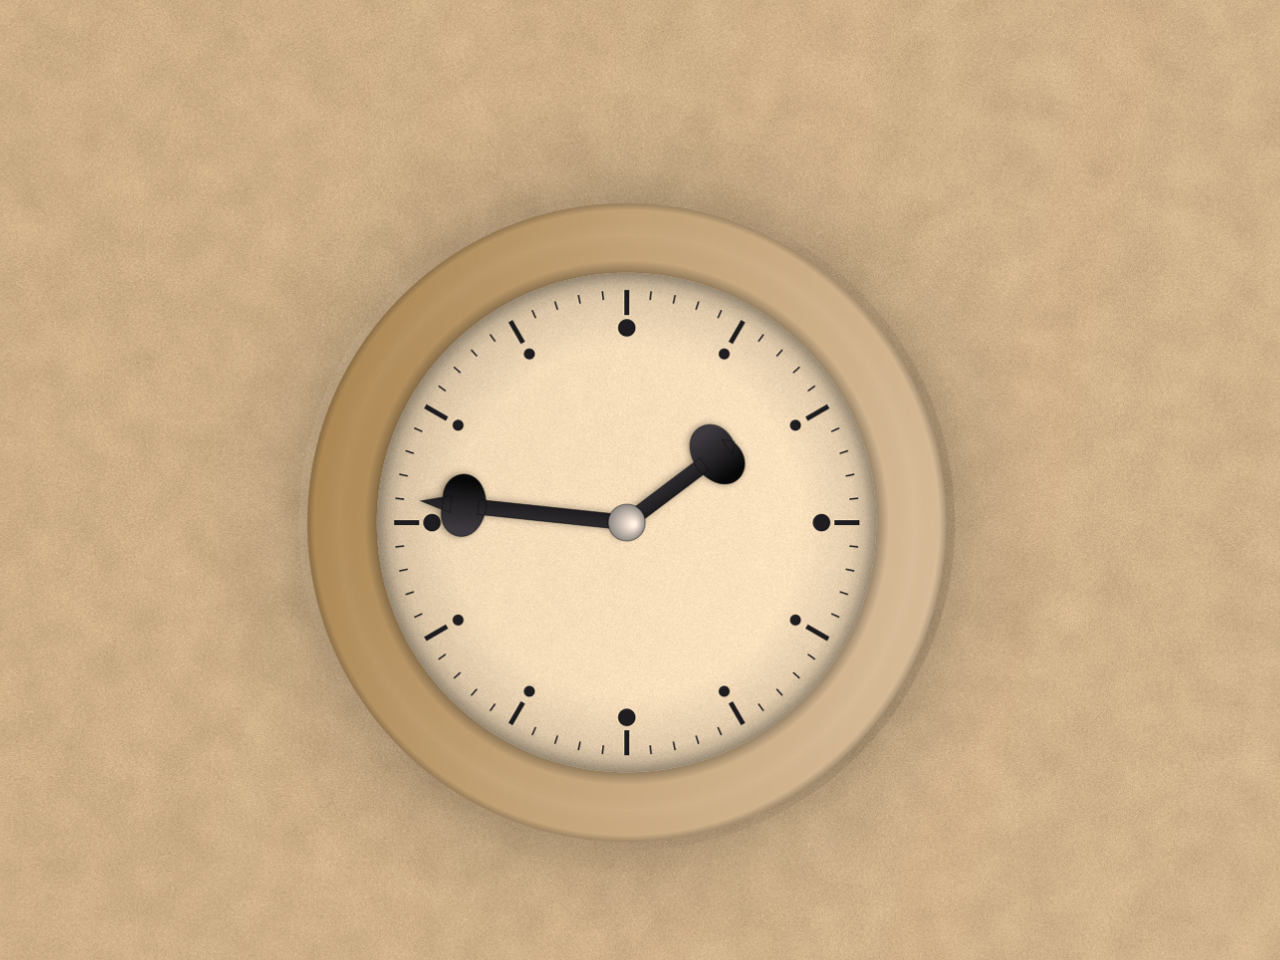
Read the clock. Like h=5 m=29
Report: h=1 m=46
